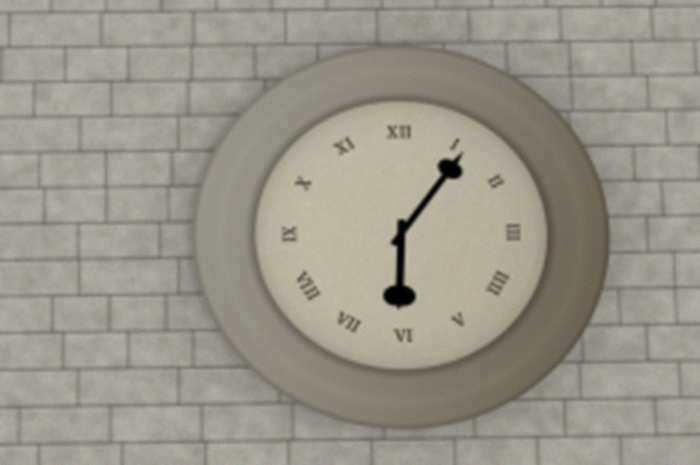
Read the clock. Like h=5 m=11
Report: h=6 m=6
